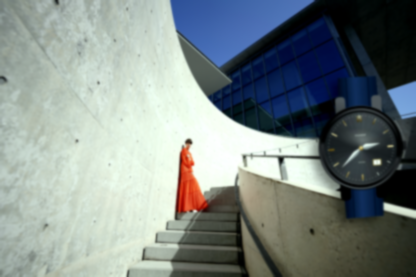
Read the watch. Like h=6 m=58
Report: h=2 m=38
